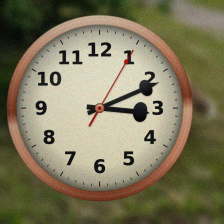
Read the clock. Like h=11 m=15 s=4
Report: h=3 m=11 s=5
